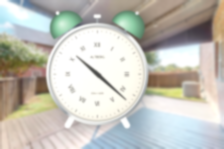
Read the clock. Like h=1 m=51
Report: h=10 m=22
